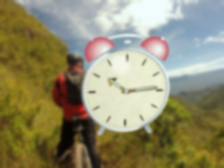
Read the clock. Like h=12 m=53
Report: h=10 m=14
